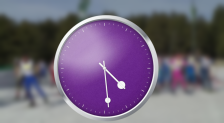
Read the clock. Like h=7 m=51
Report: h=4 m=29
